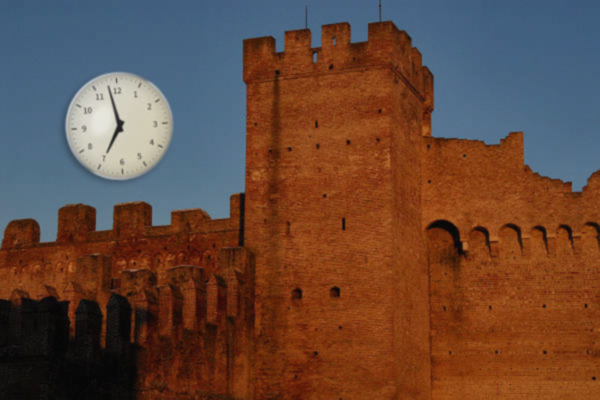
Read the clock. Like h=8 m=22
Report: h=6 m=58
